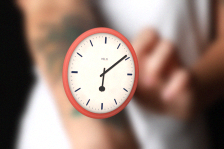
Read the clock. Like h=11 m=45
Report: h=6 m=9
